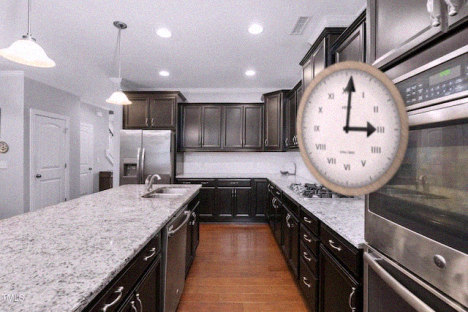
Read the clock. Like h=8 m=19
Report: h=3 m=1
